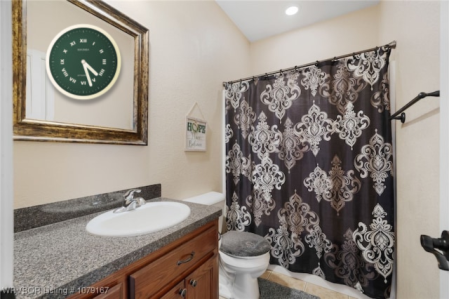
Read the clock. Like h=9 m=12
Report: h=4 m=27
